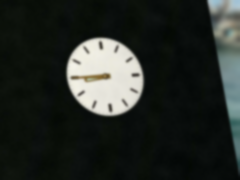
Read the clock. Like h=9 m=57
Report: h=8 m=45
